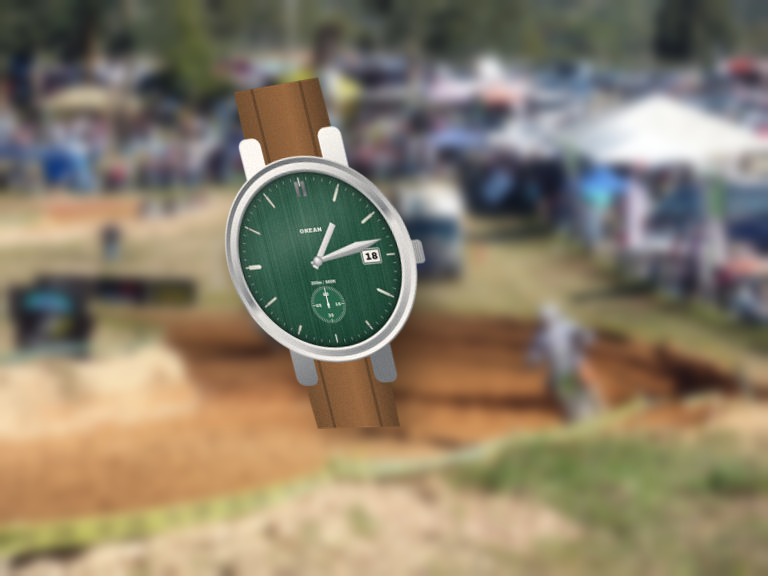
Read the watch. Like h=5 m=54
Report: h=1 m=13
